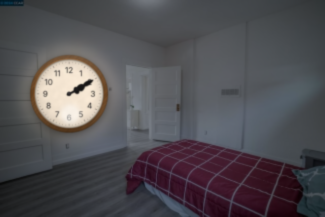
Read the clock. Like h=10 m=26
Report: h=2 m=10
